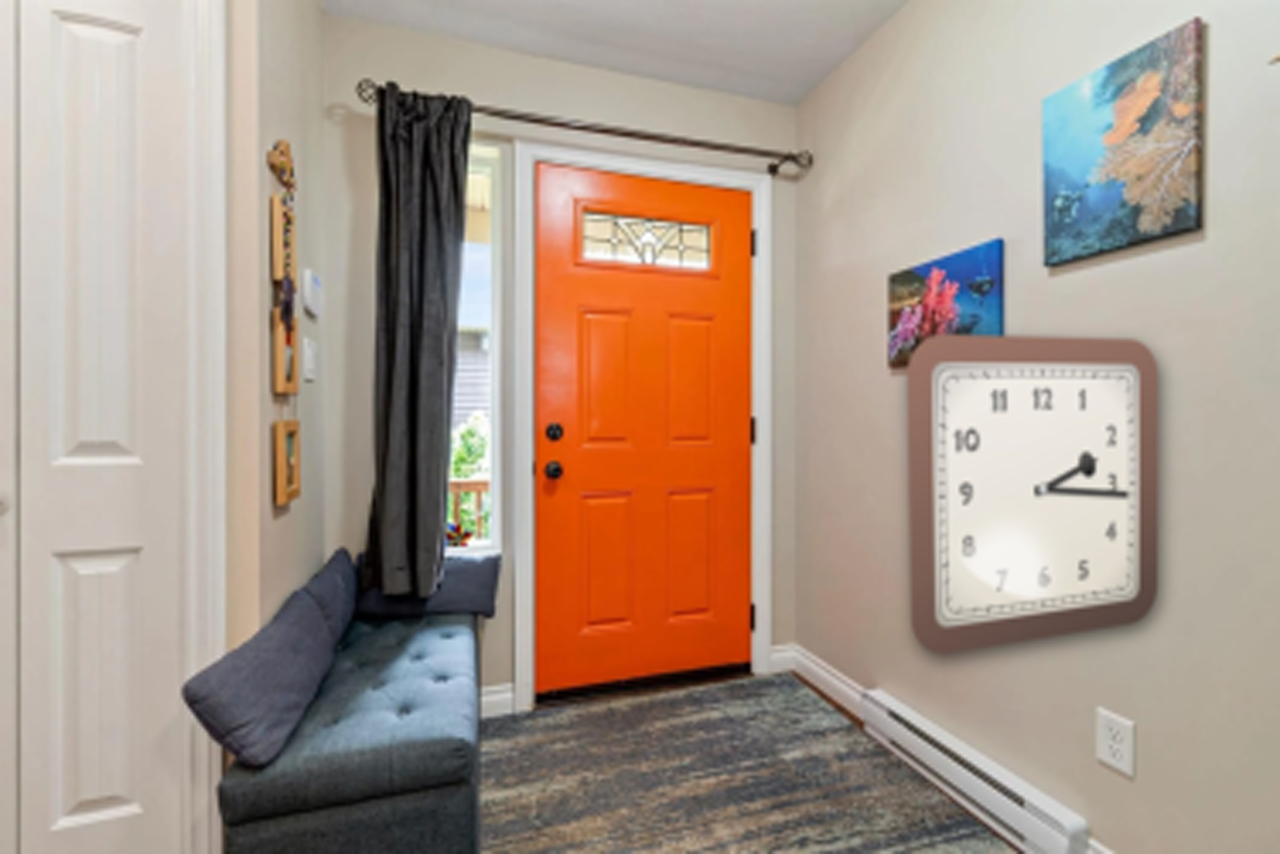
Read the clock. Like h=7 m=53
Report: h=2 m=16
